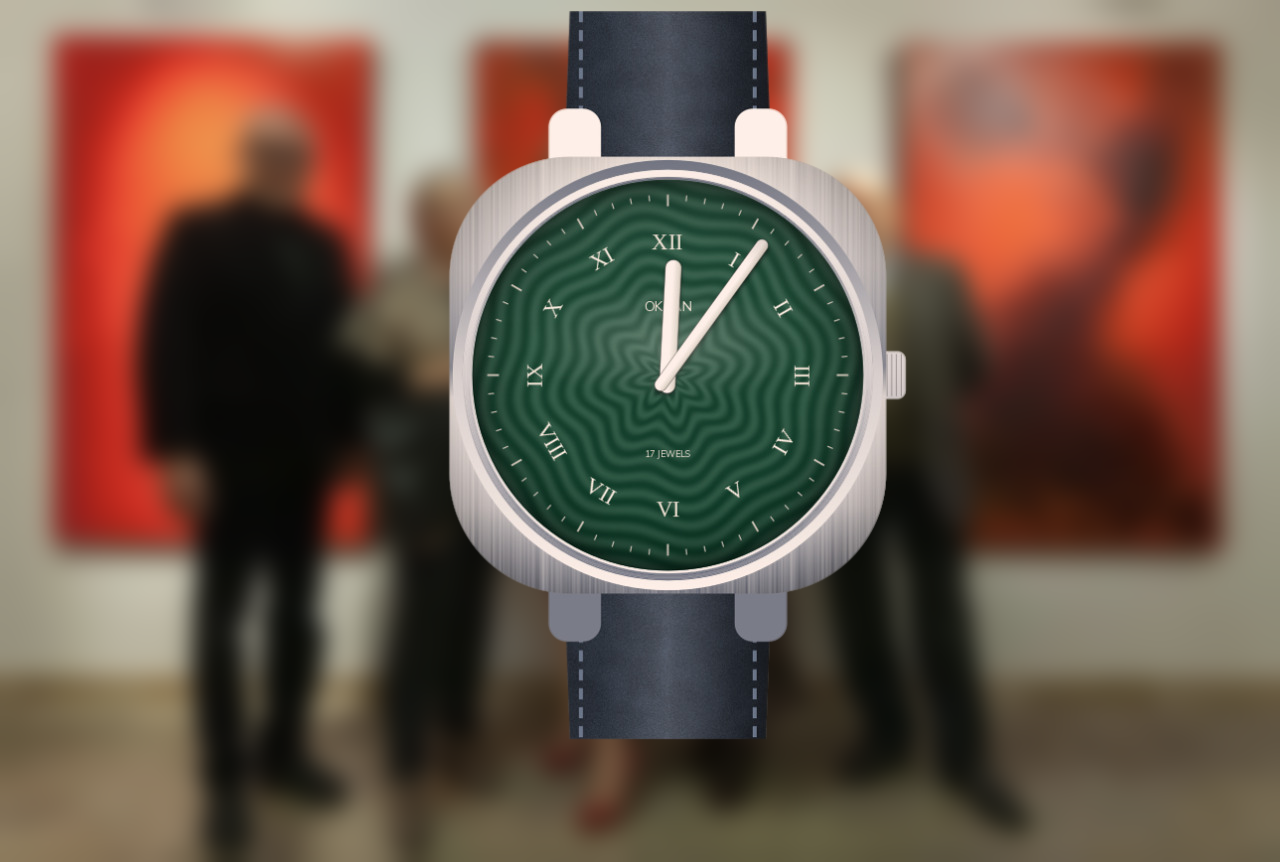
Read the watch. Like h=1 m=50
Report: h=12 m=6
